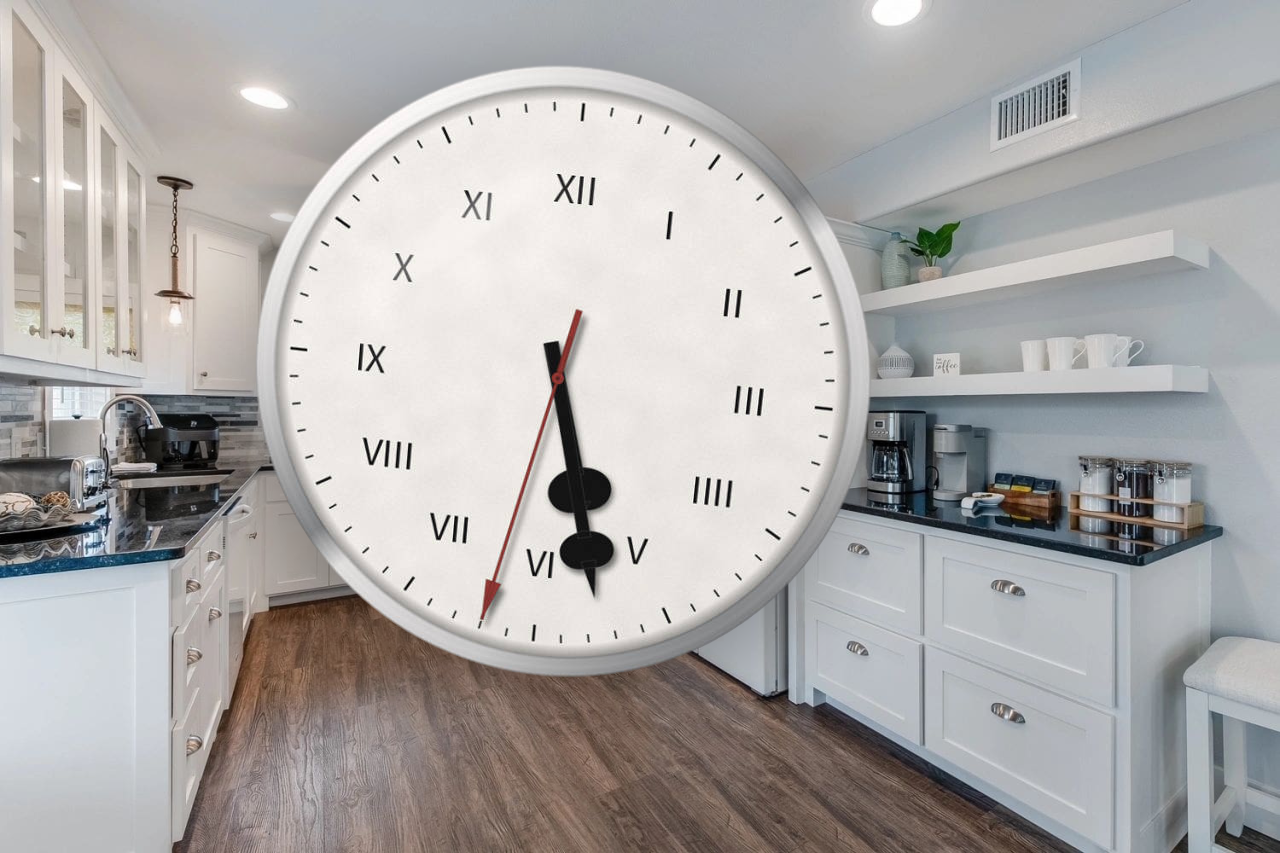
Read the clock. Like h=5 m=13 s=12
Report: h=5 m=27 s=32
